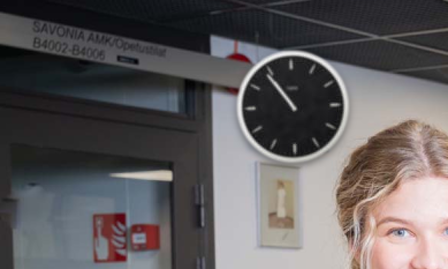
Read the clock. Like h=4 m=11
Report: h=10 m=54
